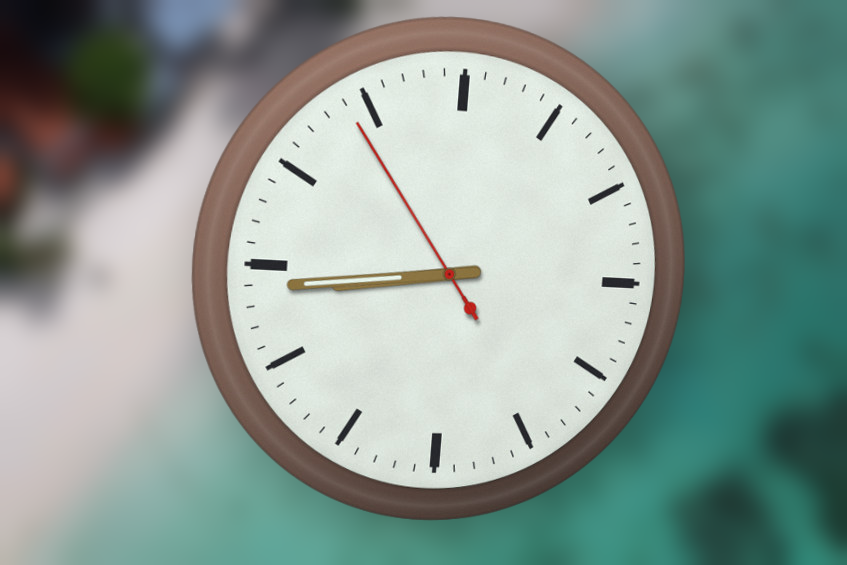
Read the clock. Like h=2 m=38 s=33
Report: h=8 m=43 s=54
